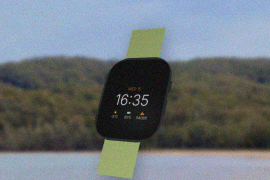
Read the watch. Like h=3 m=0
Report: h=16 m=35
